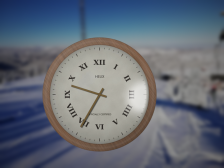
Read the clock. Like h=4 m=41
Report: h=9 m=35
